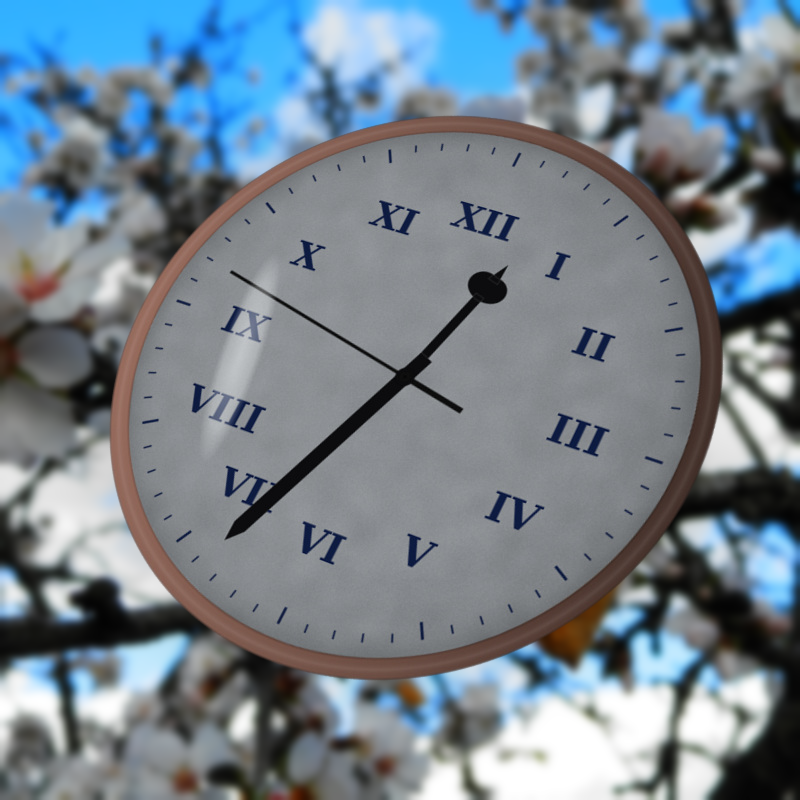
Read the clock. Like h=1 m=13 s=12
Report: h=12 m=33 s=47
